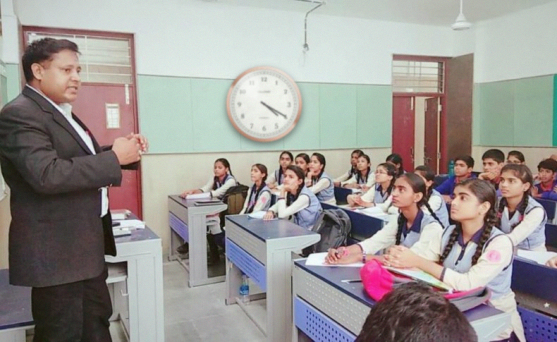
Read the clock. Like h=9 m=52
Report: h=4 m=20
